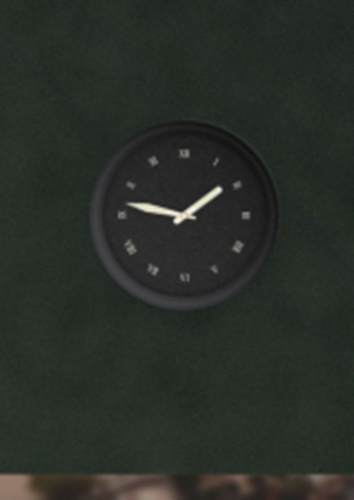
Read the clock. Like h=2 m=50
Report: h=1 m=47
